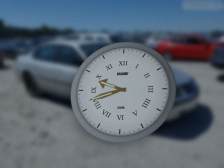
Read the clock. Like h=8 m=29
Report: h=9 m=42
